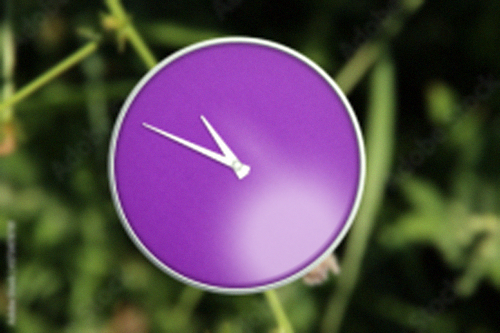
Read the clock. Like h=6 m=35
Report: h=10 m=49
